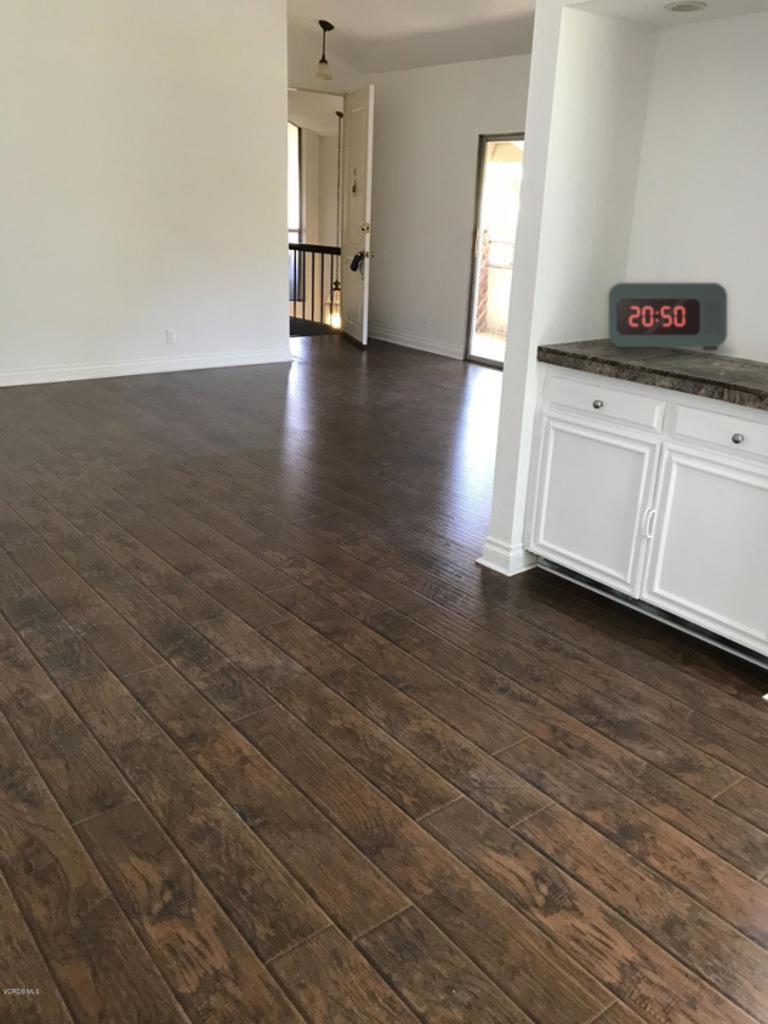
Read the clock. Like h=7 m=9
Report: h=20 m=50
